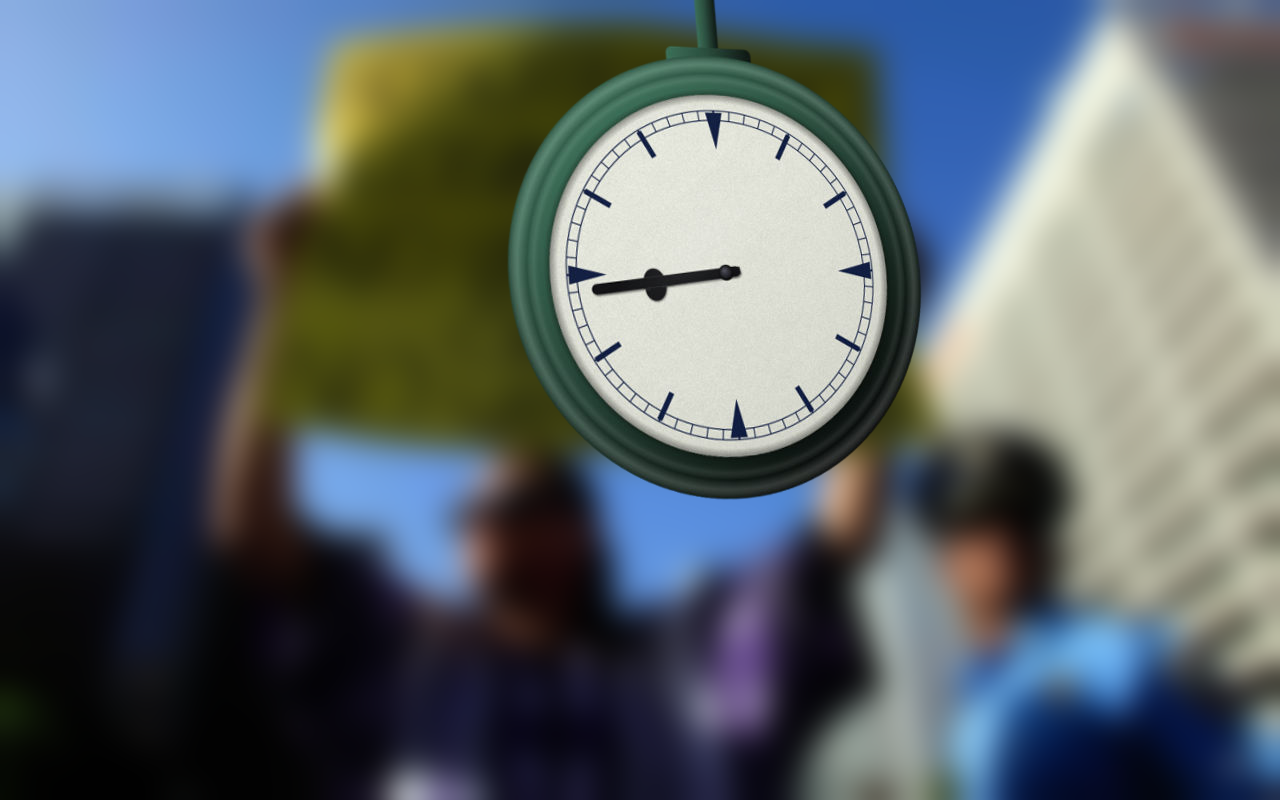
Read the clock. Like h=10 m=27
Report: h=8 m=44
